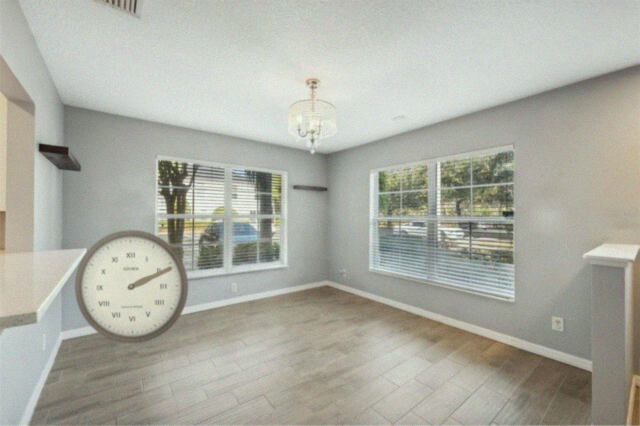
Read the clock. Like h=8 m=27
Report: h=2 m=11
